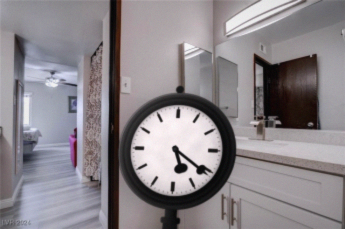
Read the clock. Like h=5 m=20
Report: h=5 m=21
